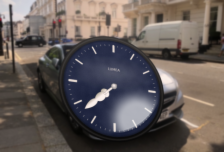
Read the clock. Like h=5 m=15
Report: h=7 m=38
